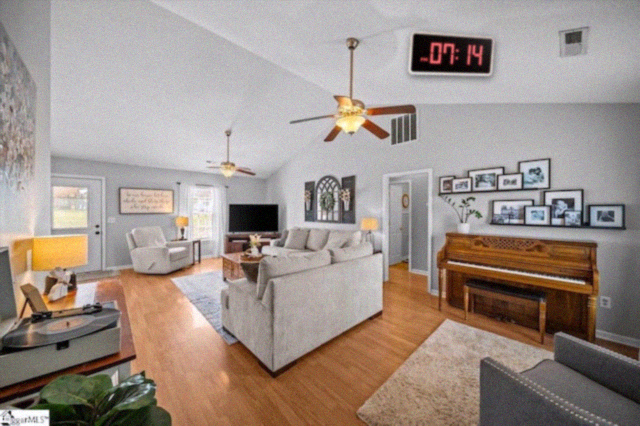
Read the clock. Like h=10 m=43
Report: h=7 m=14
